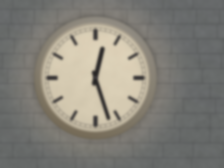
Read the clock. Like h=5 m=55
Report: h=12 m=27
